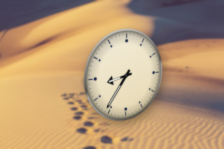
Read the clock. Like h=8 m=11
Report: h=8 m=36
